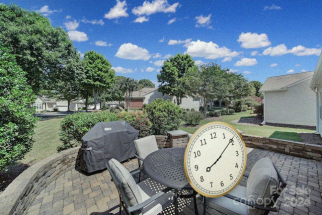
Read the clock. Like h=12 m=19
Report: h=8 m=9
